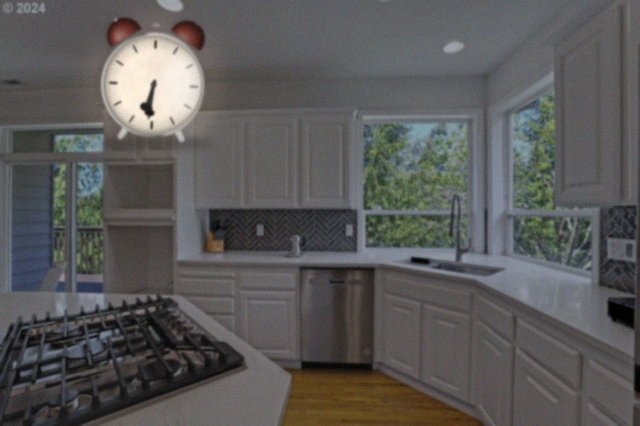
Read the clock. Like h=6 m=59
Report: h=6 m=31
